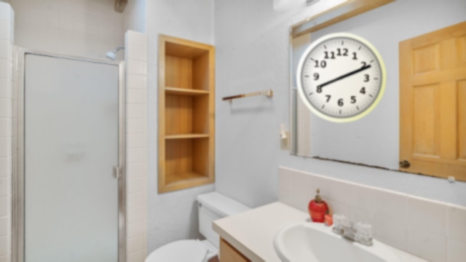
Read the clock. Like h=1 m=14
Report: h=8 m=11
